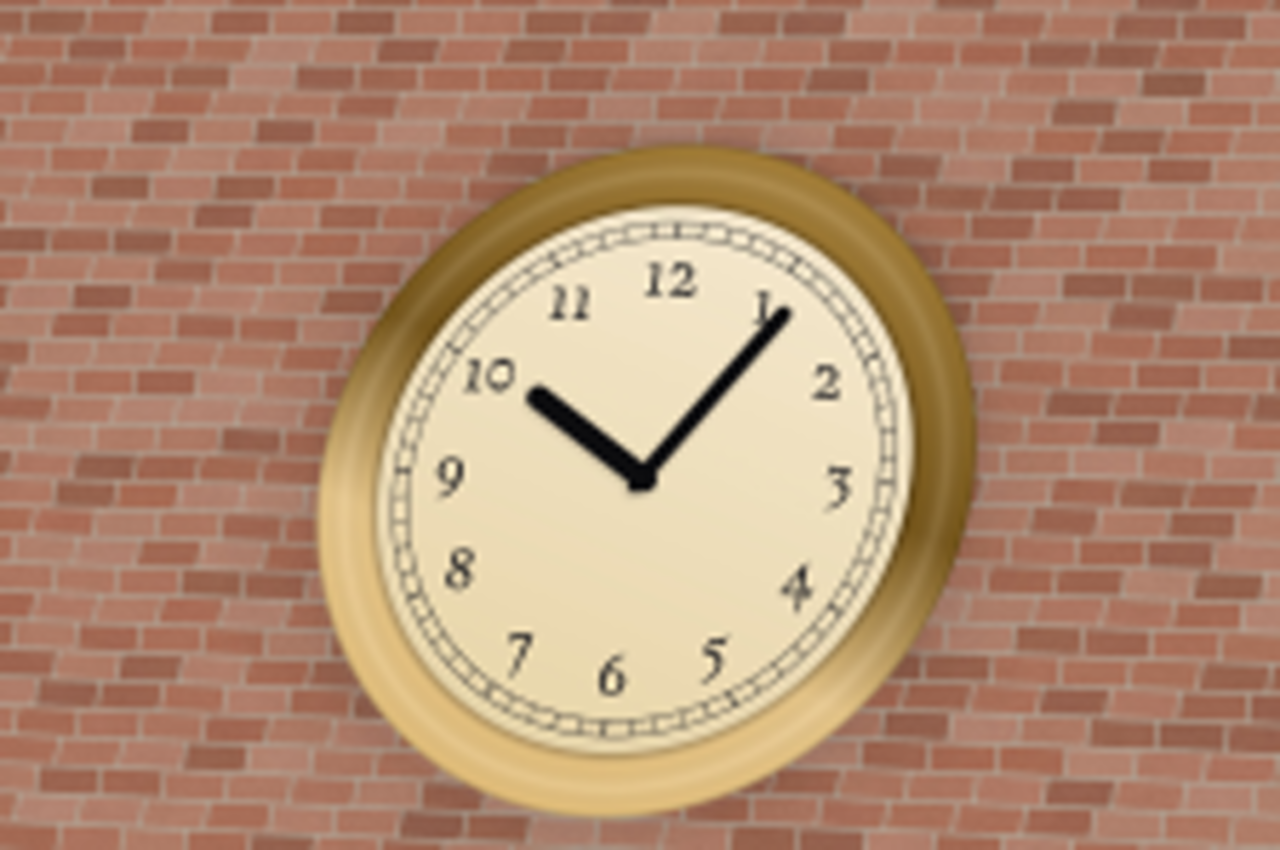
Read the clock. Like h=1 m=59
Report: h=10 m=6
